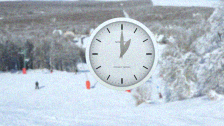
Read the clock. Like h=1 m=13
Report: h=1 m=0
